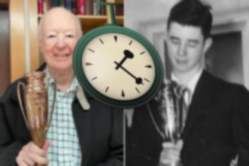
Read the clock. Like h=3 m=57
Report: h=1 m=22
